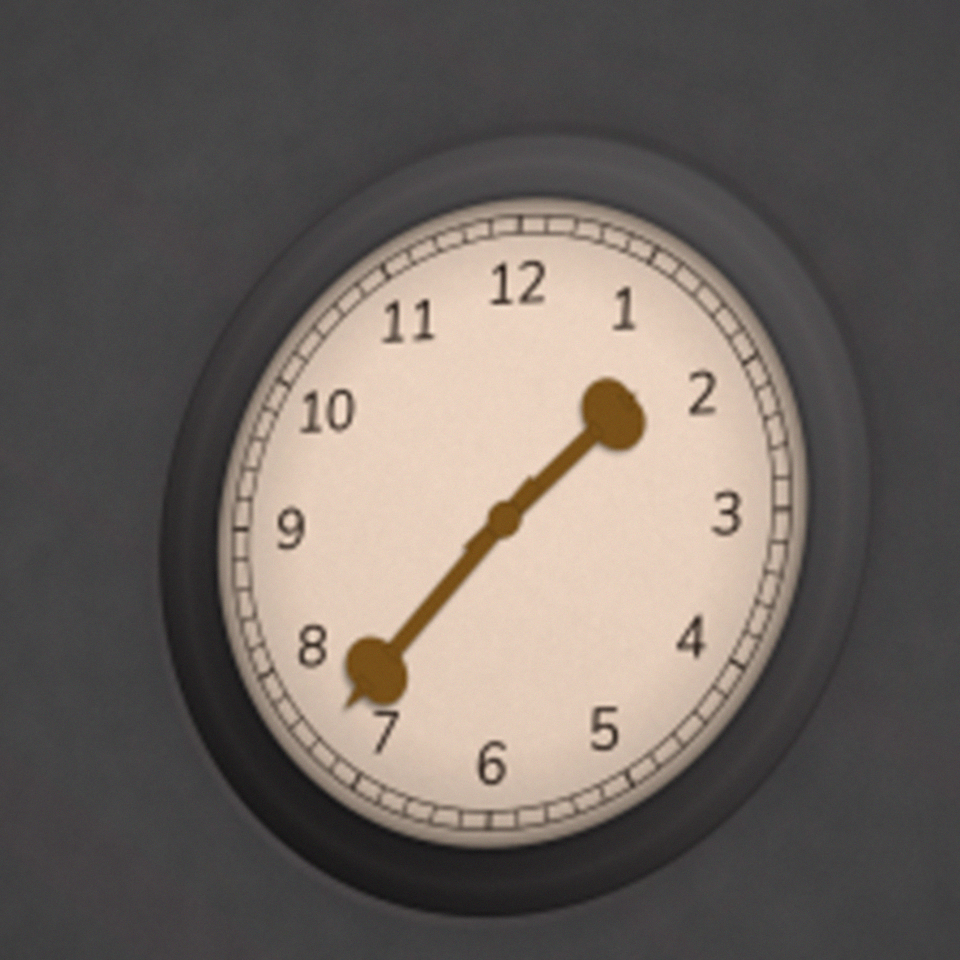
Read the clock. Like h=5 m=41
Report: h=1 m=37
